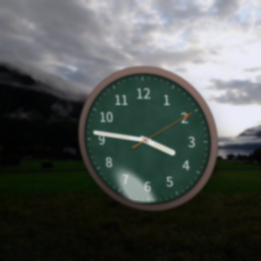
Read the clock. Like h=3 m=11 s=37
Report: h=3 m=46 s=10
